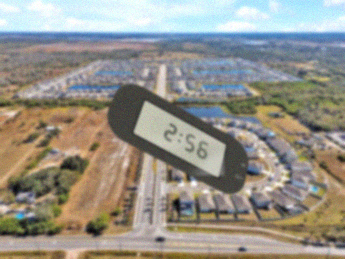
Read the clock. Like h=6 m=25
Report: h=2 m=56
